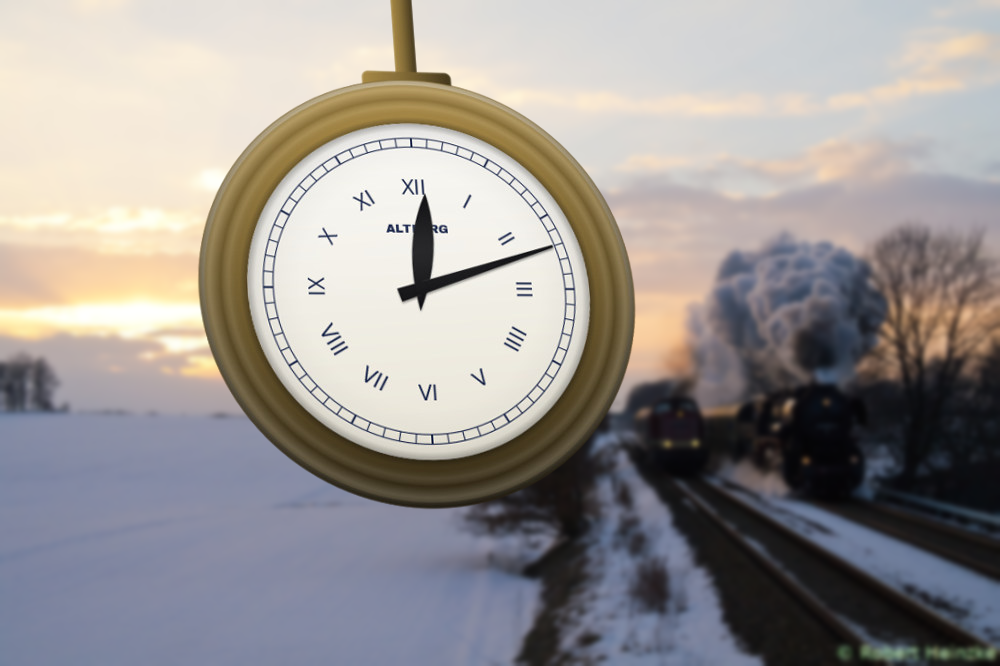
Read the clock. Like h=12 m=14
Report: h=12 m=12
